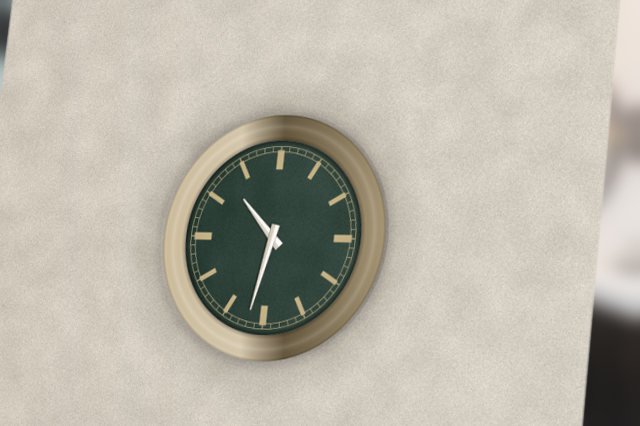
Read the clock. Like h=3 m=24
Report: h=10 m=32
